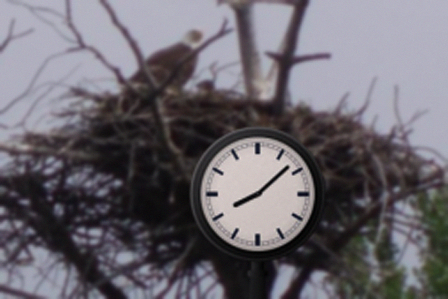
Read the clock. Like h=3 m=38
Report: h=8 m=8
